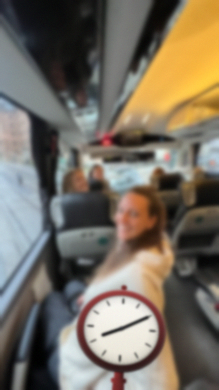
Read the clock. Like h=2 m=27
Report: h=8 m=10
